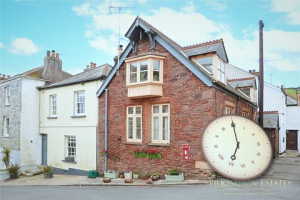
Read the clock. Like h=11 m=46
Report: h=7 m=0
